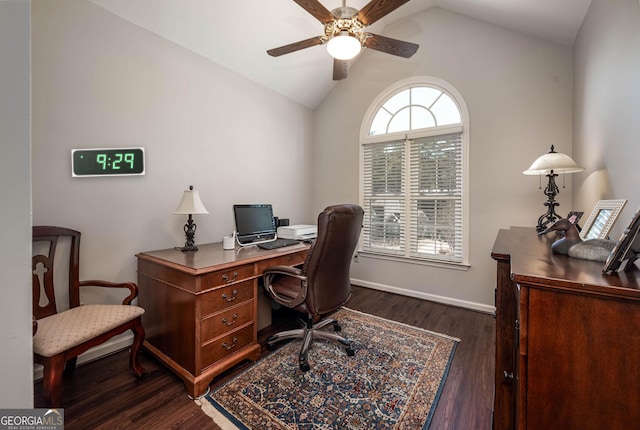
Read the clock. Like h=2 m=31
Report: h=9 m=29
